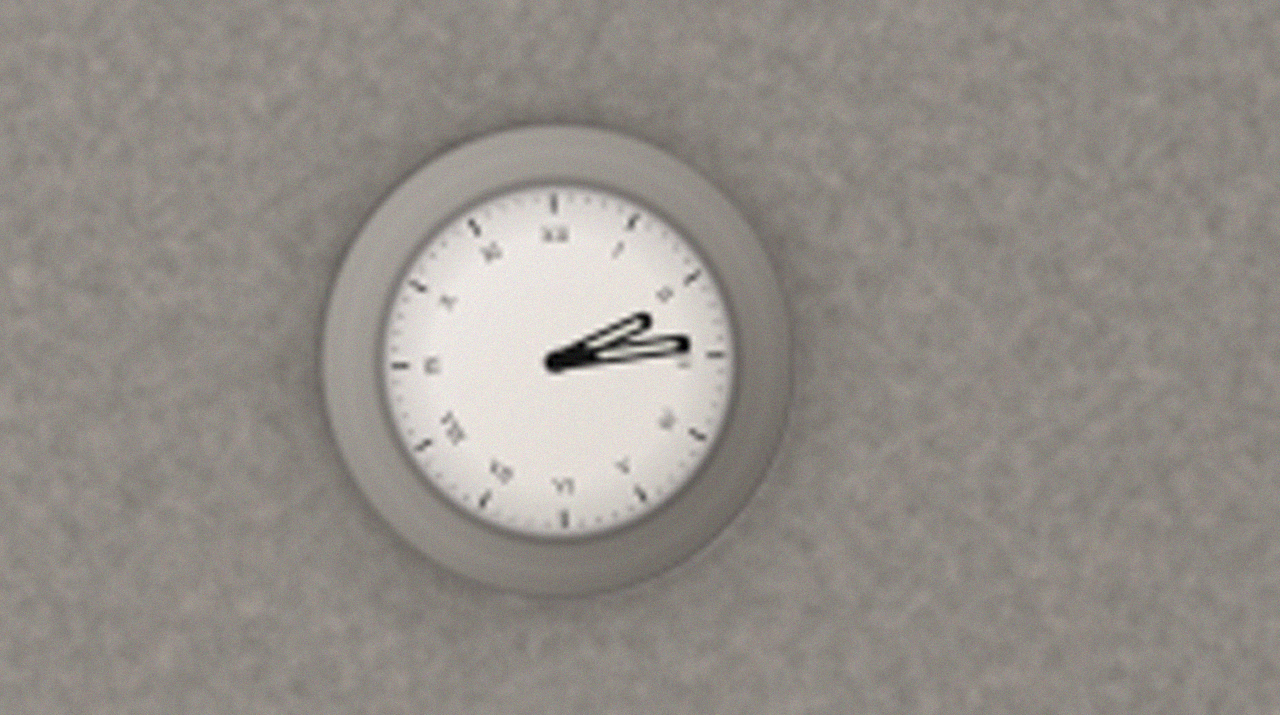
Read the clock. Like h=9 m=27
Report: h=2 m=14
